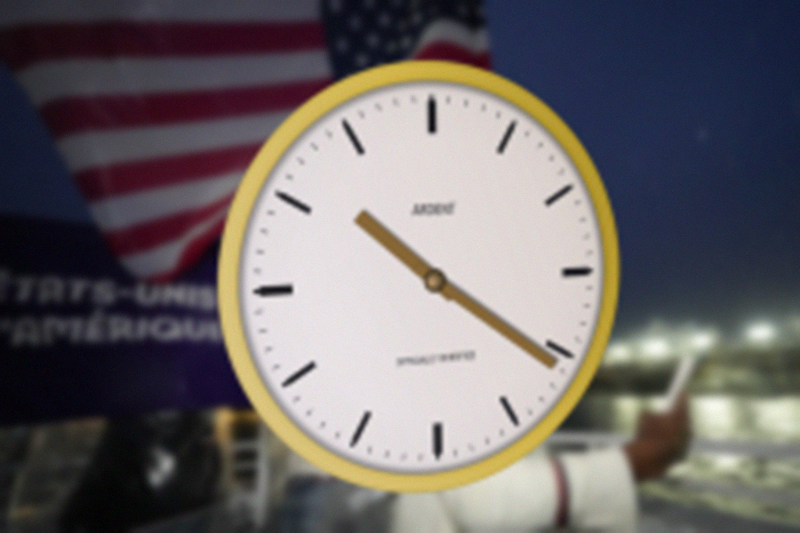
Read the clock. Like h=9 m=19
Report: h=10 m=21
